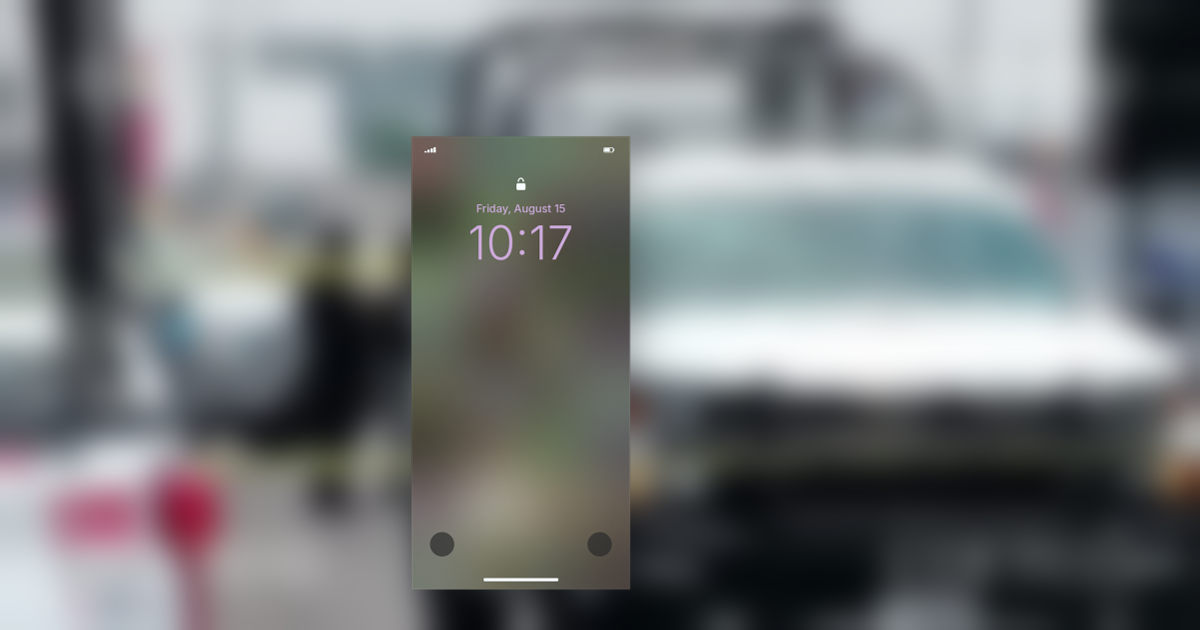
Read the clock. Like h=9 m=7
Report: h=10 m=17
